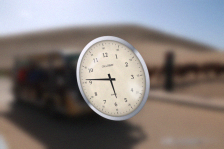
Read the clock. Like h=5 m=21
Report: h=5 m=46
